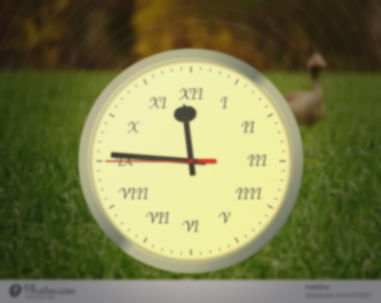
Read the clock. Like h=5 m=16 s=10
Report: h=11 m=45 s=45
